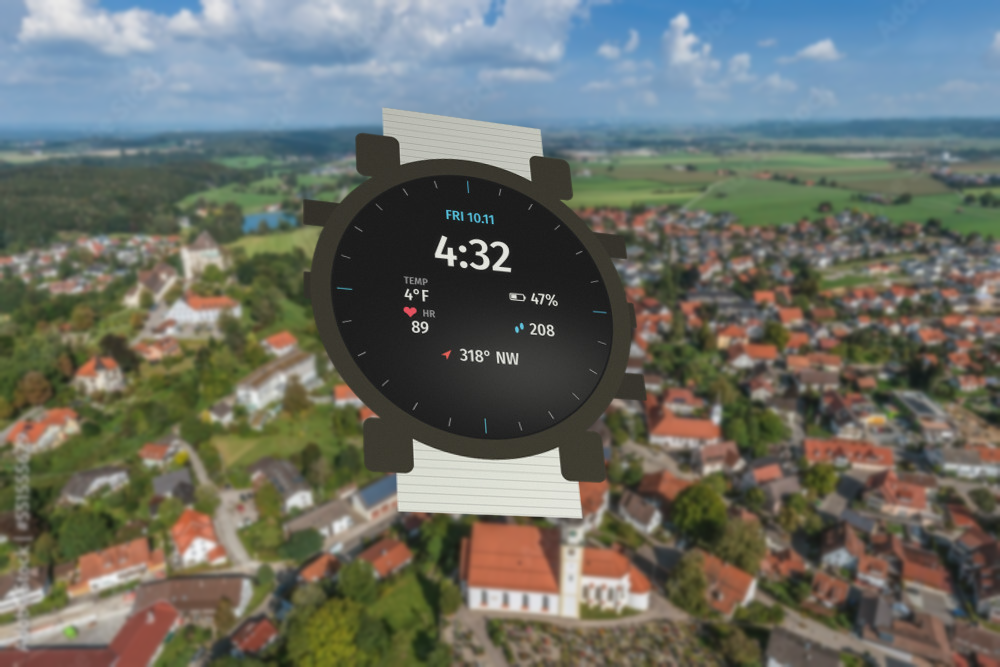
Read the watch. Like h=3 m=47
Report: h=4 m=32
